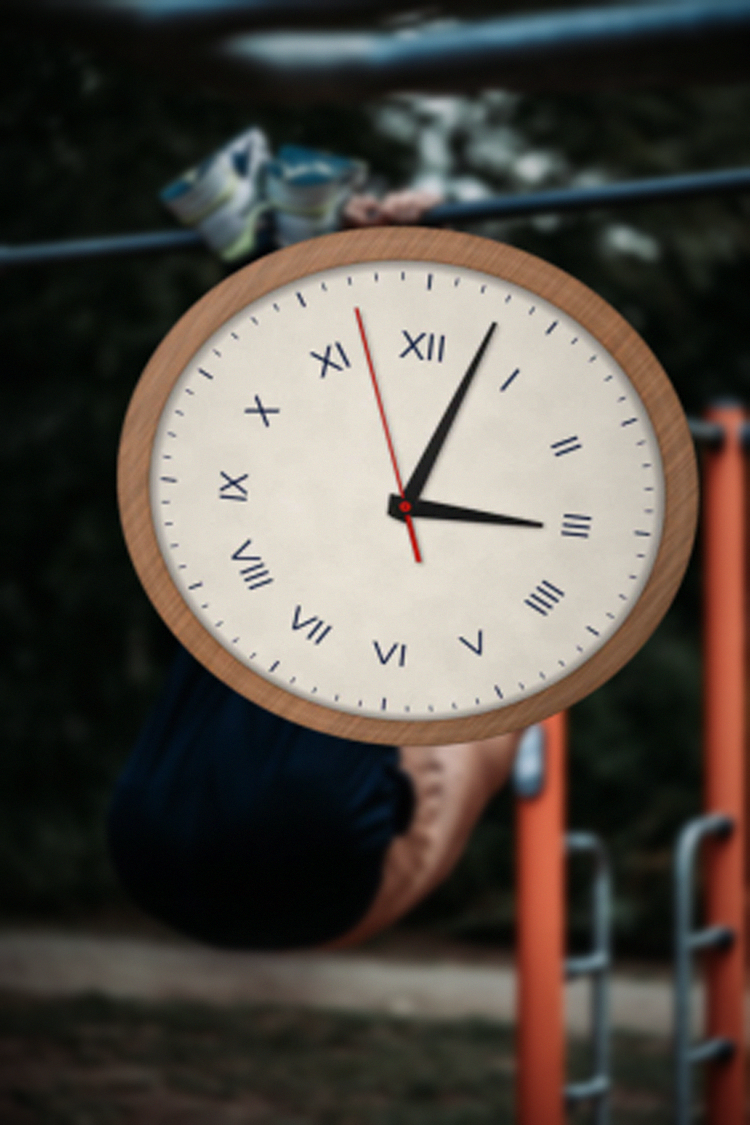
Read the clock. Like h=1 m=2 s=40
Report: h=3 m=2 s=57
